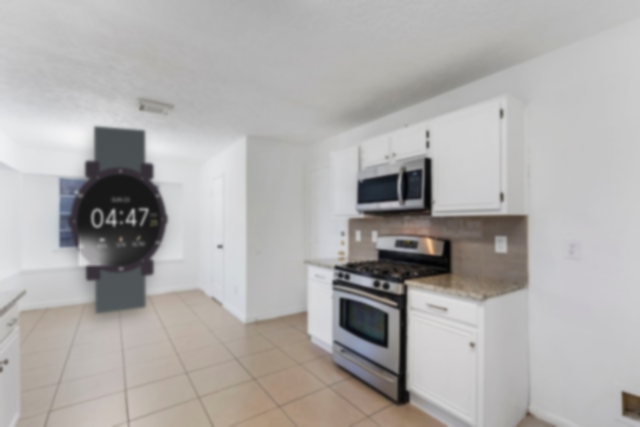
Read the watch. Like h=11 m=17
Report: h=4 m=47
